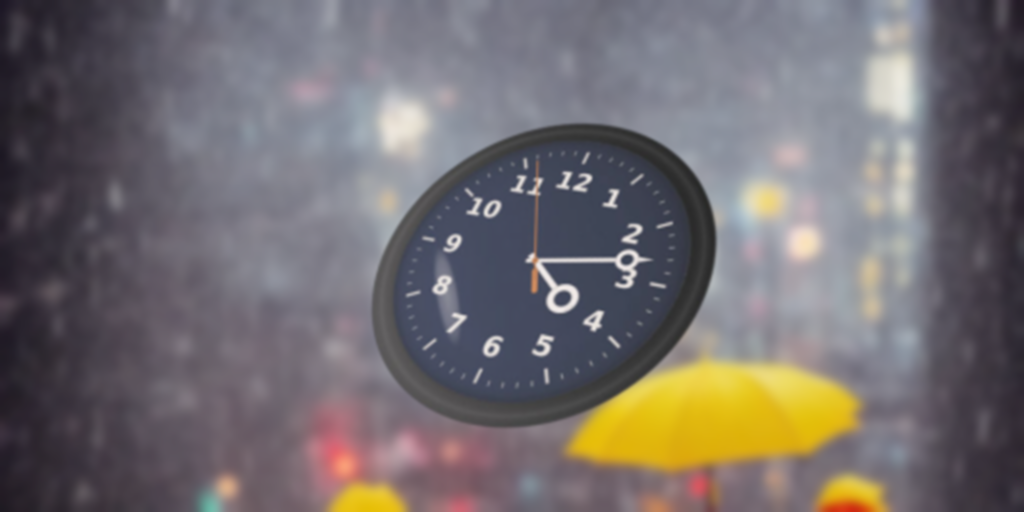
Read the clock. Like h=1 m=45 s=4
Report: h=4 m=12 s=56
